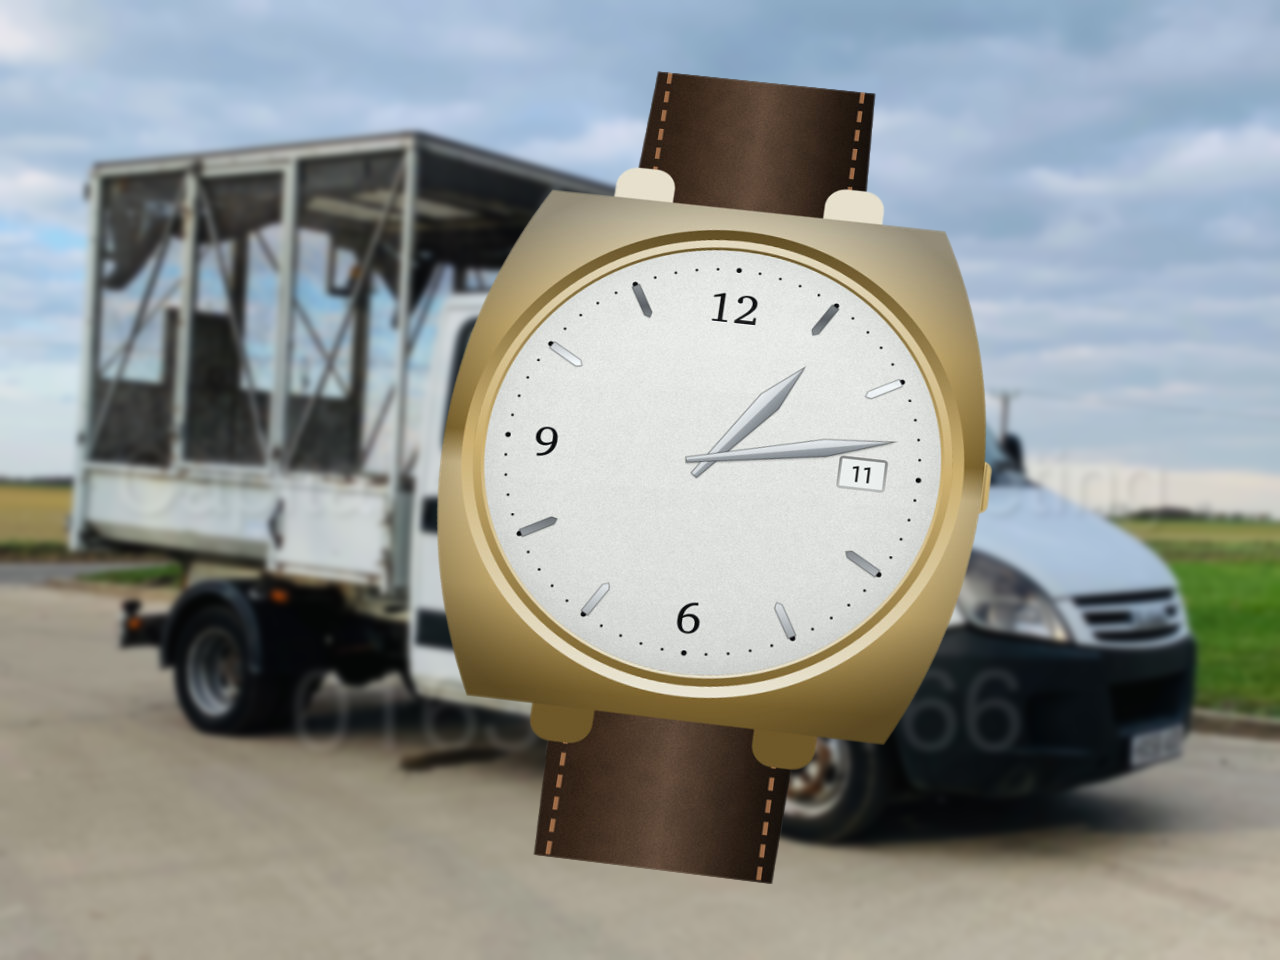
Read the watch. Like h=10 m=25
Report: h=1 m=13
